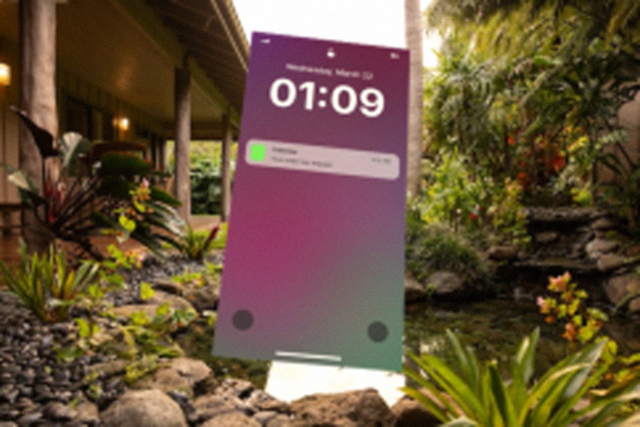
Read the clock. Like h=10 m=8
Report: h=1 m=9
